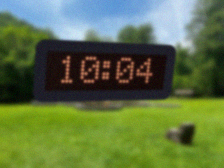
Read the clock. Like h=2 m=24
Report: h=10 m=4
